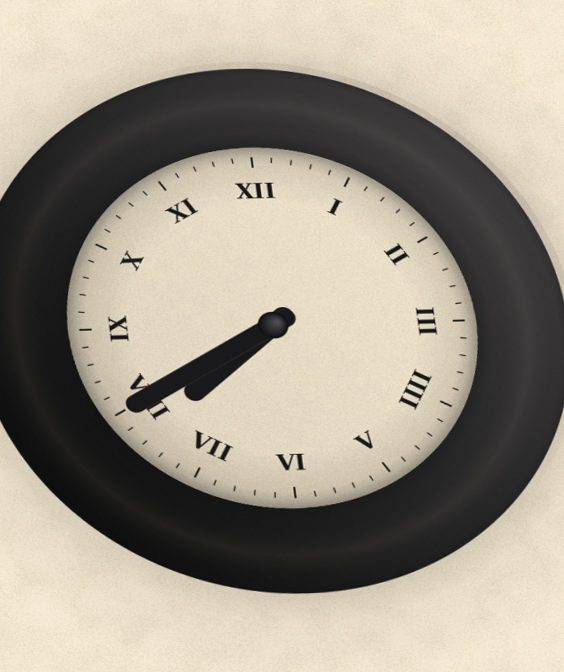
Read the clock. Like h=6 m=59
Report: h=7 m=40
